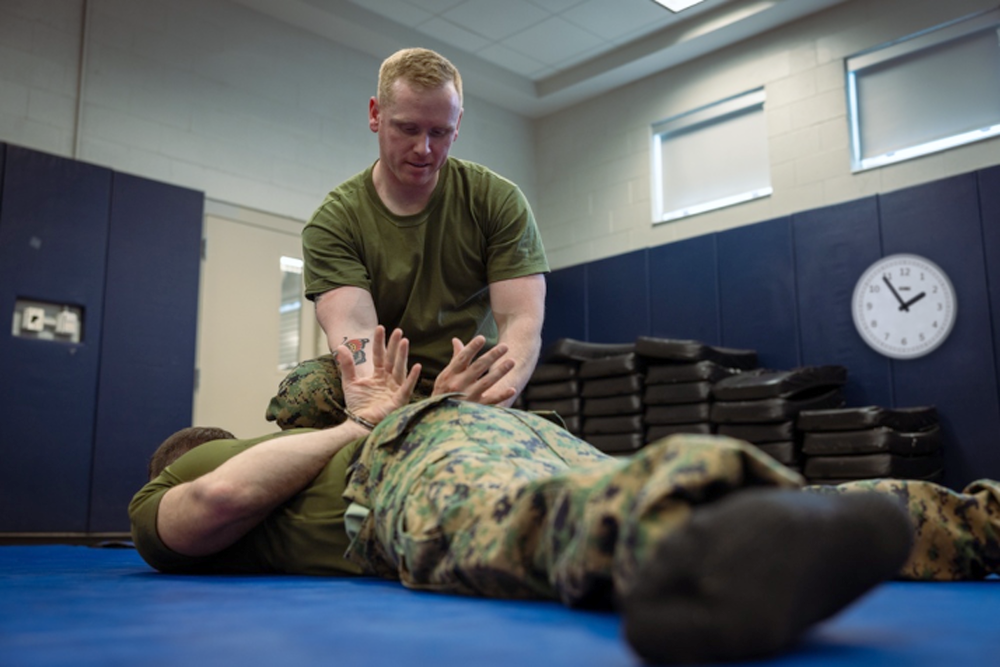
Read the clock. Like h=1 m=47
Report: h=1 m=54
